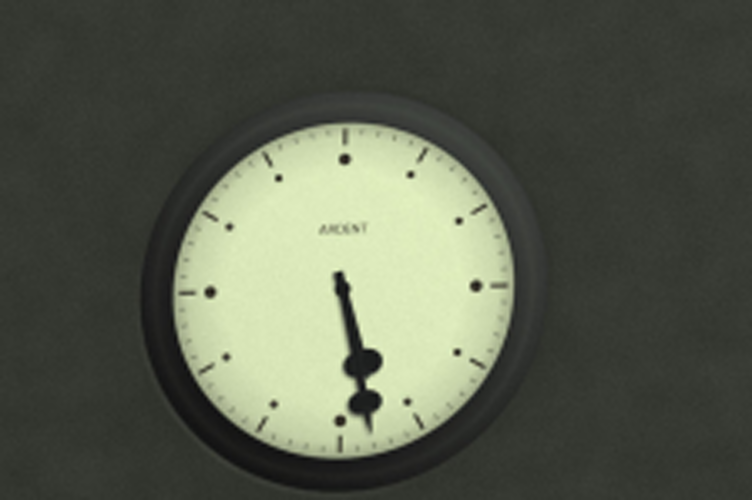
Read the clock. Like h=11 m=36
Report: h=5 m=28
